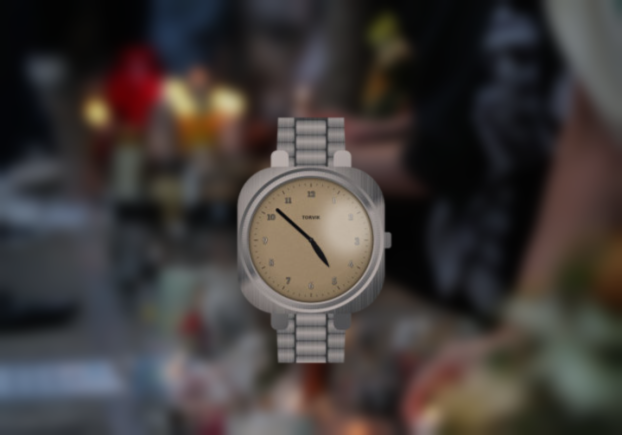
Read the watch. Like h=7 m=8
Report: h=4 m=52
